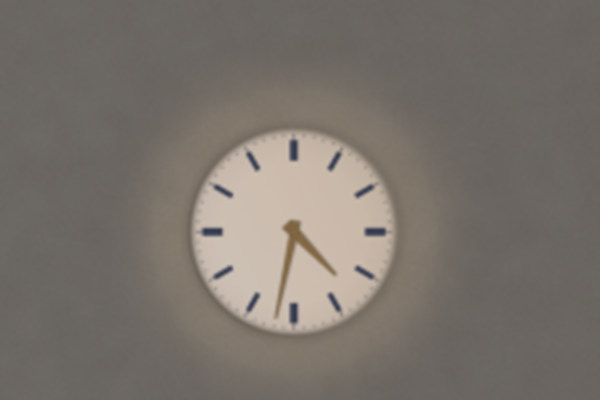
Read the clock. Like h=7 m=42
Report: h=4 m=32
